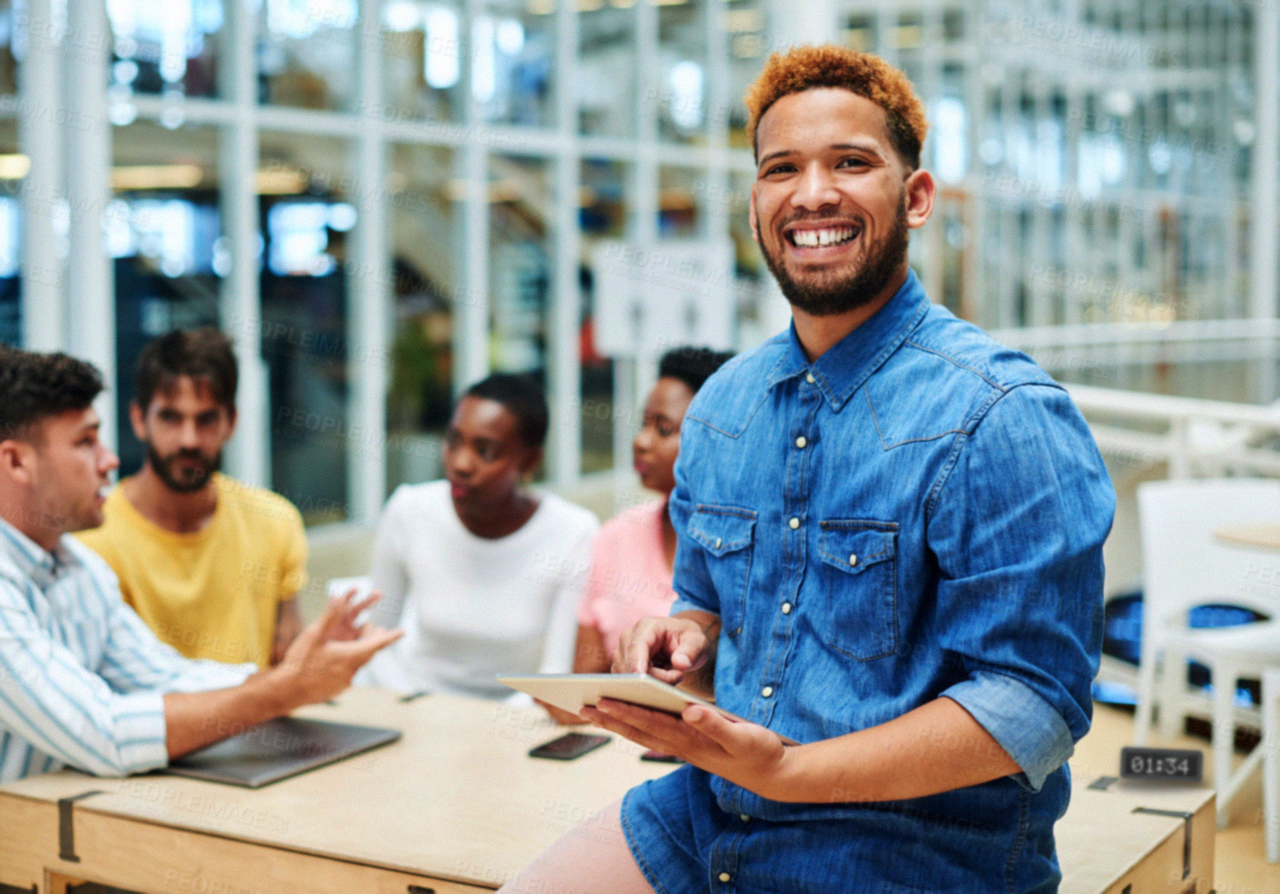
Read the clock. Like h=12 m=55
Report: h=1 m=34
